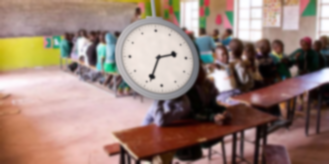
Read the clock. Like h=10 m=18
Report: h=2 m=34
